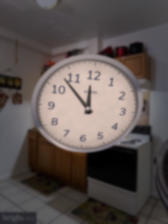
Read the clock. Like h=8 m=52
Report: h=11 m=53
